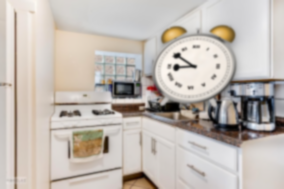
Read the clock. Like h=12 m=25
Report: h=8 m=51
